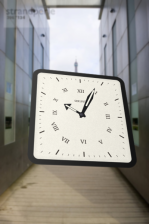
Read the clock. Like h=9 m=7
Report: h=10 m=4
